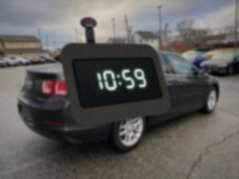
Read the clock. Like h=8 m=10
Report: h=10 m=59
